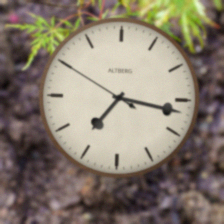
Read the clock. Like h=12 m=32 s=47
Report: h=7 m=16 s=50
